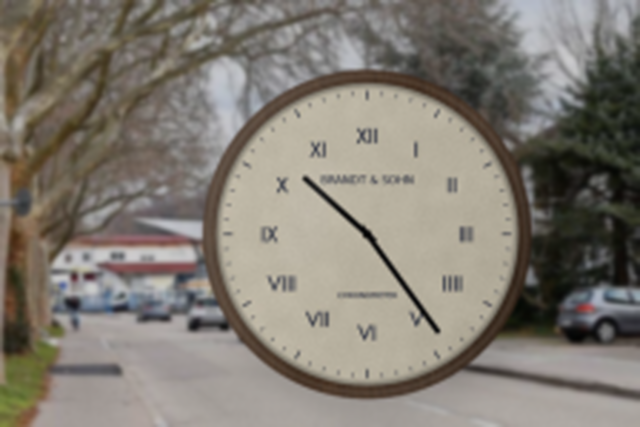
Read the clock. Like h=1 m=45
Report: h=10 m=24
